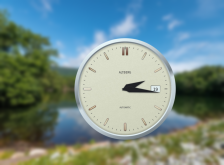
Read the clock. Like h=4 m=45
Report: h=2 m=16
